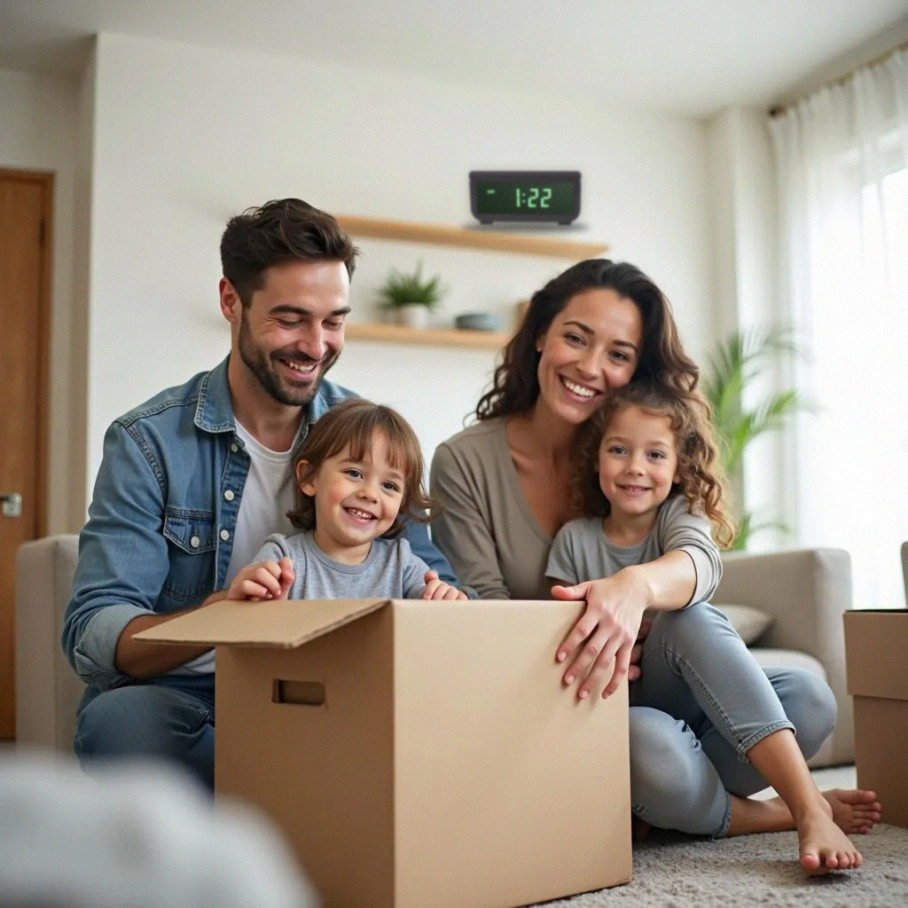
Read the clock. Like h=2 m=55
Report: h=1 m=22
